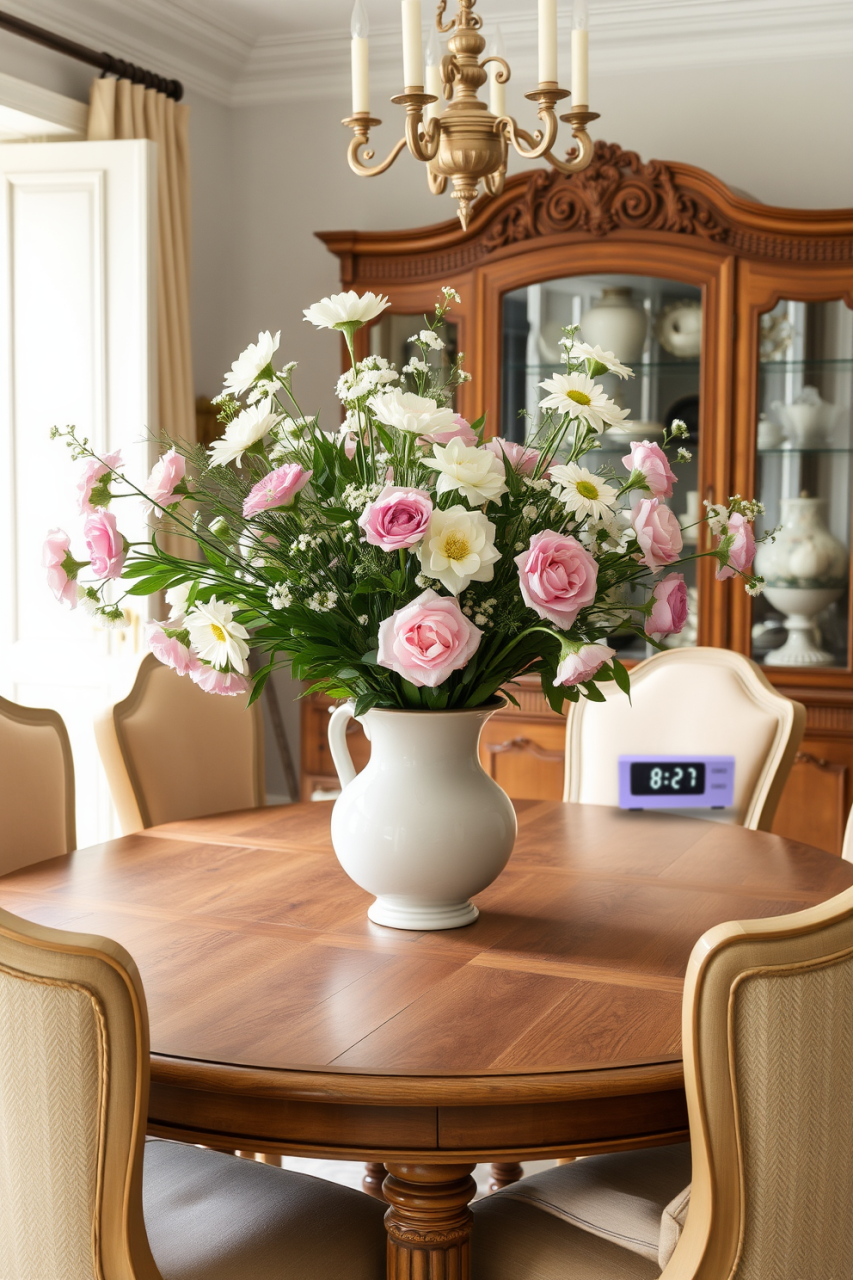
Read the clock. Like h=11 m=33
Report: h=8 m=27
